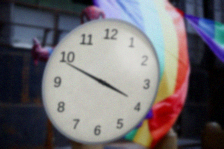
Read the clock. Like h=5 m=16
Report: h=3 m=49
